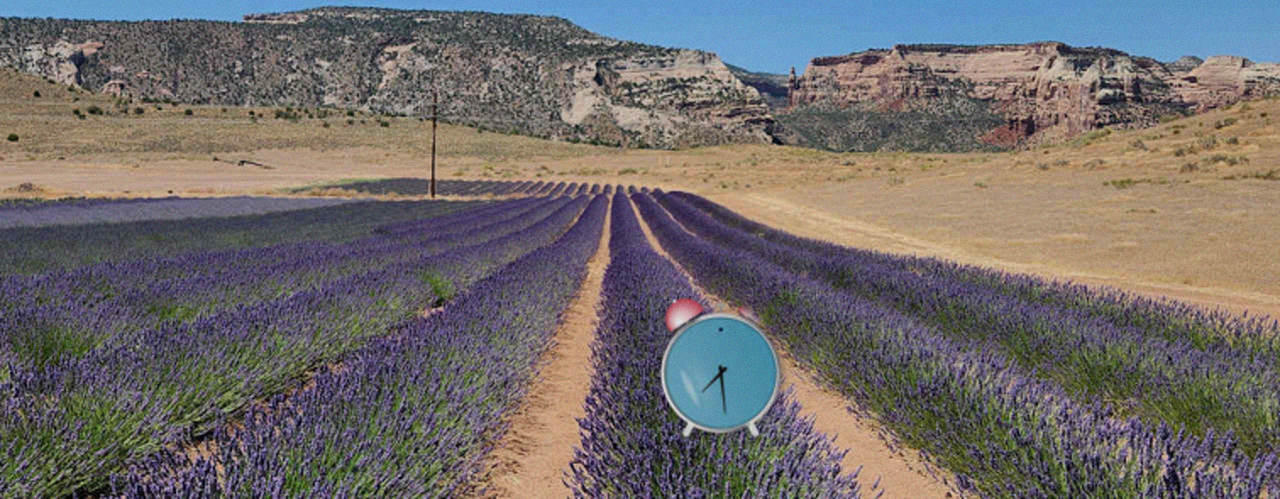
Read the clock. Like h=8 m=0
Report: h=7 m=29
